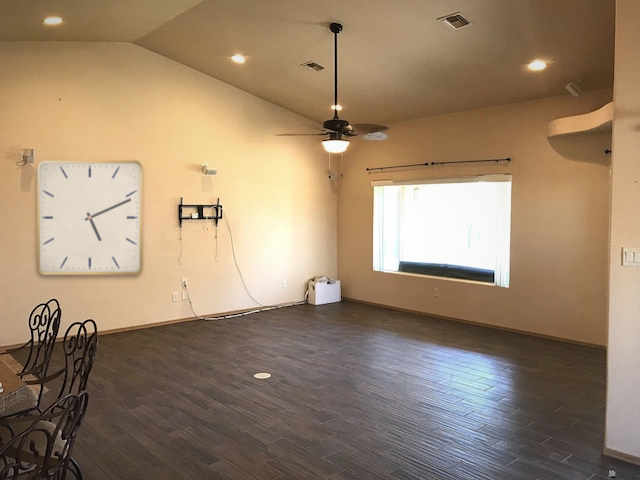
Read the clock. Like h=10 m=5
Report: h=5 m=11
